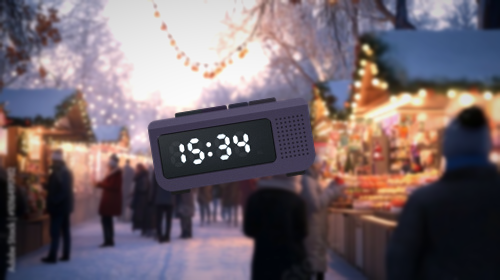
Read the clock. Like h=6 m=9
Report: h=15 m=34
